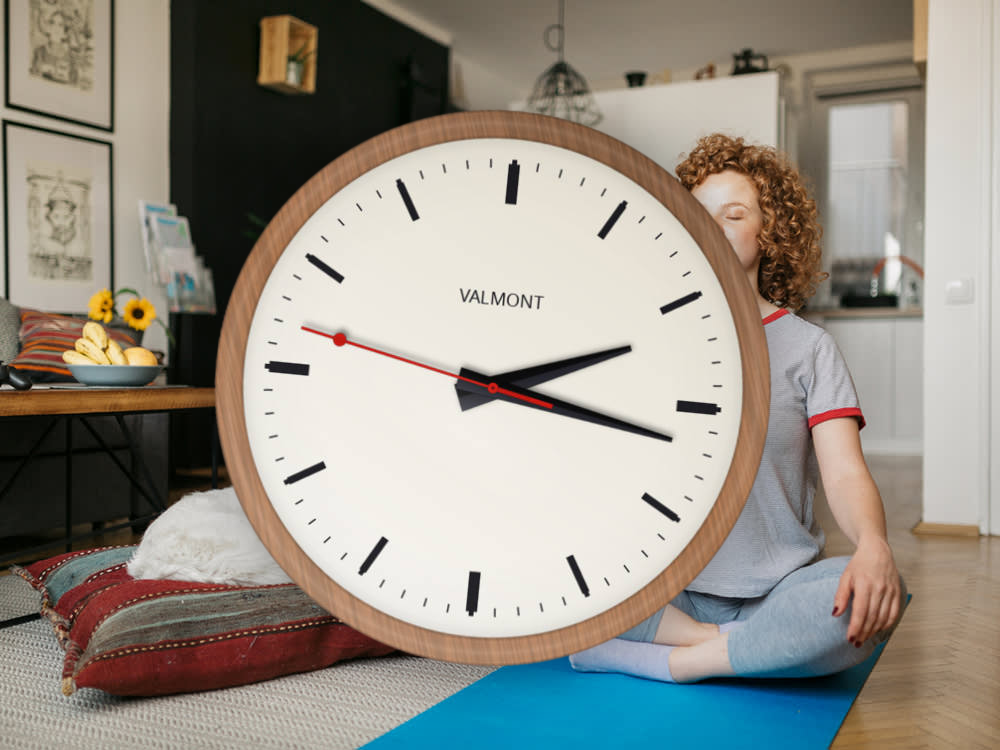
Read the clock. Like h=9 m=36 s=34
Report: h=2 m=16 s=47
